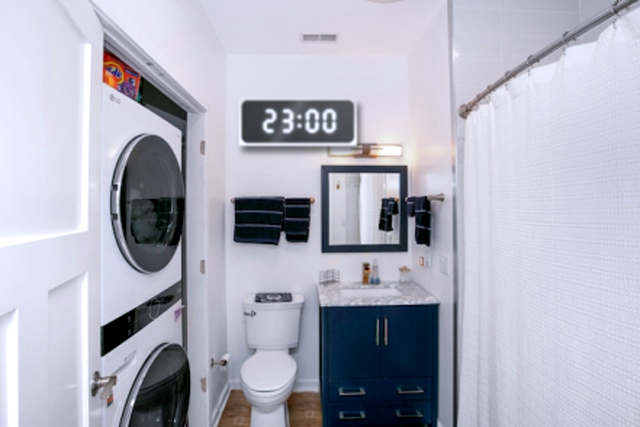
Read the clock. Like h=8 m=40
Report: h=23 m=0
